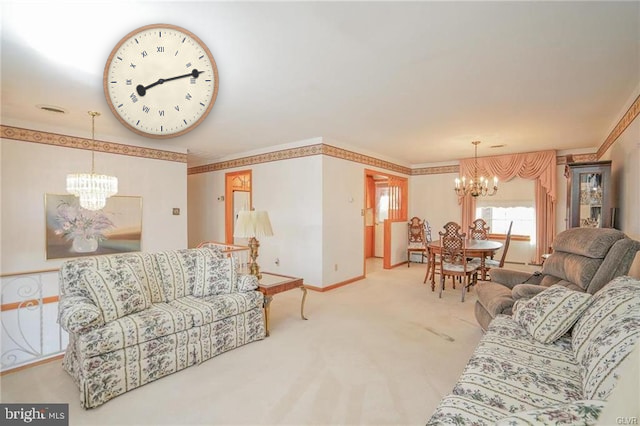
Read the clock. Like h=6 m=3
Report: h=8 m=13
